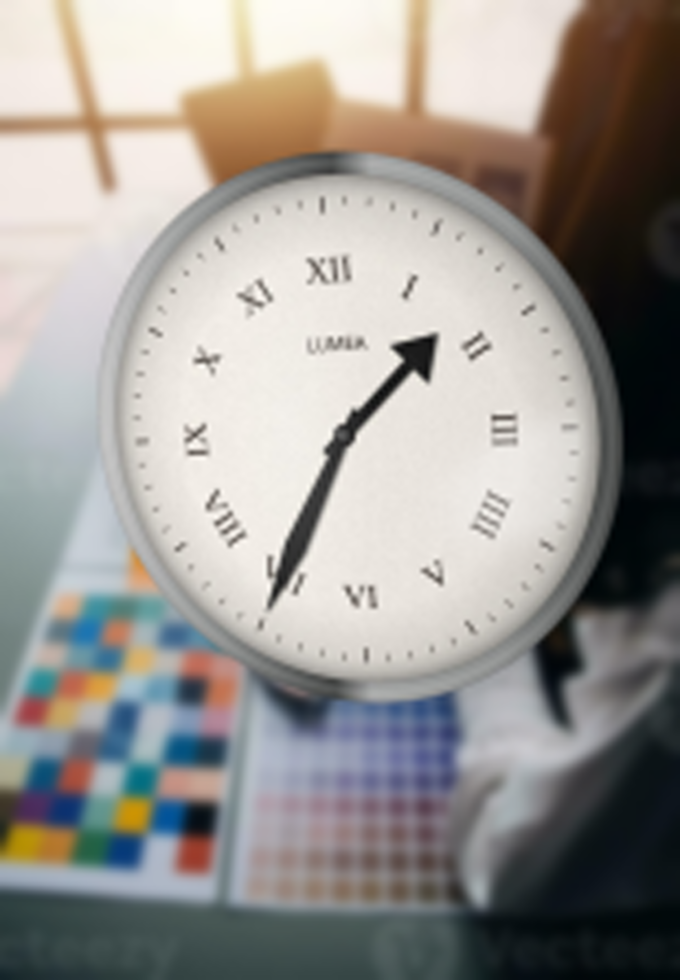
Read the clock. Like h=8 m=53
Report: h=1 m=35
